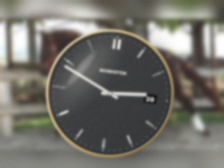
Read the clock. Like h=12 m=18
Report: h=2 m=49
